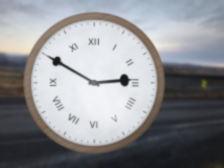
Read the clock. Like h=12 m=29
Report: h=2 m=50
